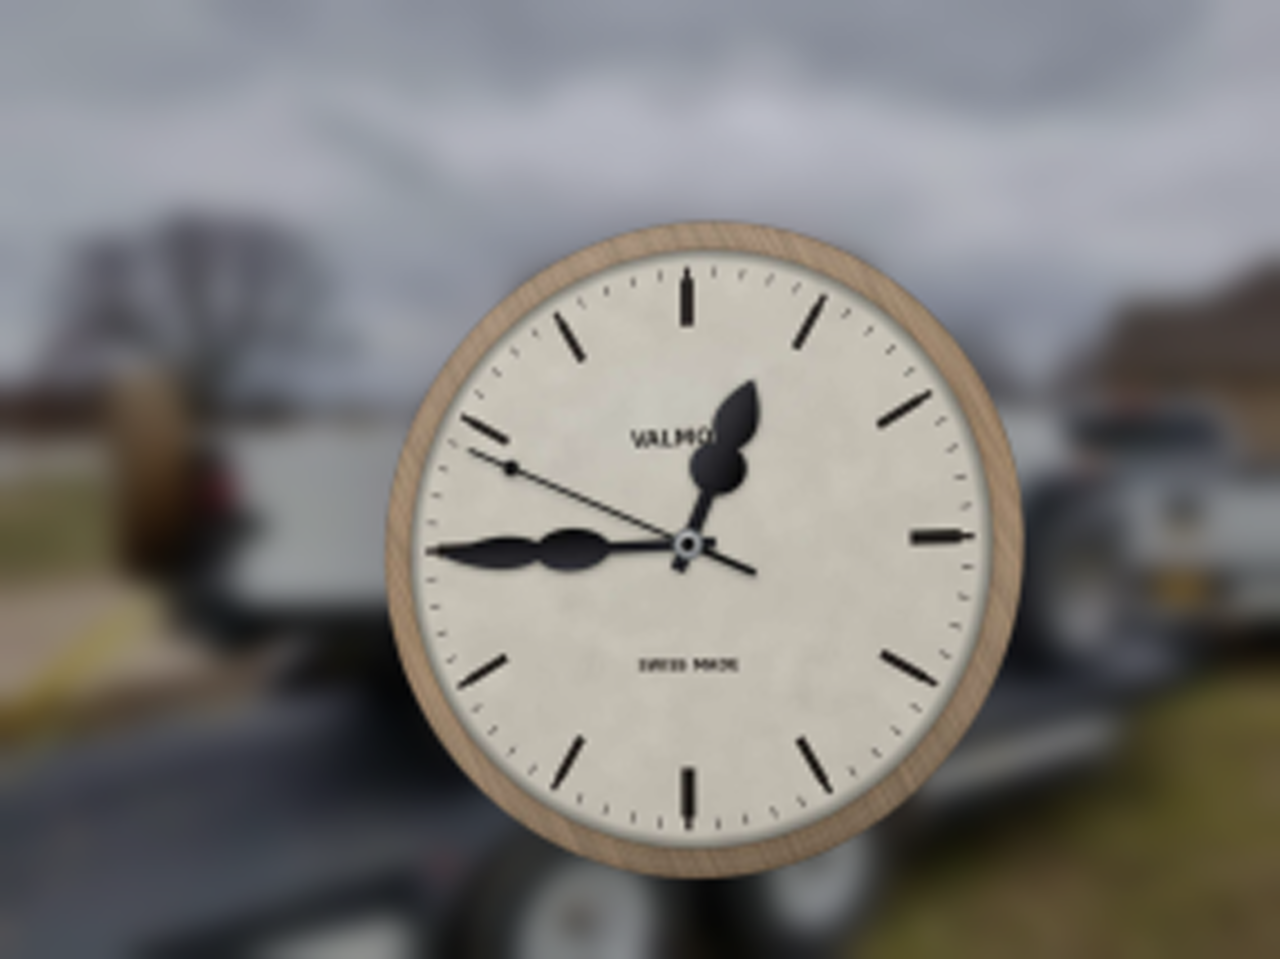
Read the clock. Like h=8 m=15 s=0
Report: h=12 m=44 s=49
